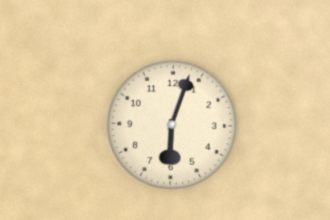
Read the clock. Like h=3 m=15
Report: h=6 m=3
